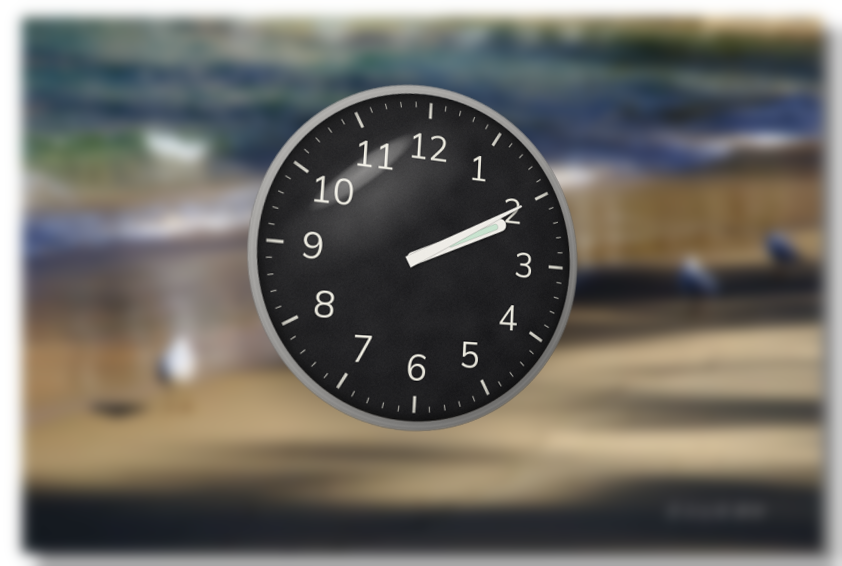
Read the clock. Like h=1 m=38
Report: h=2 m=10
